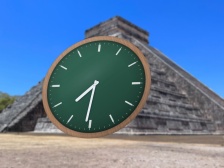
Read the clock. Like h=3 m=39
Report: h=7 m=31
